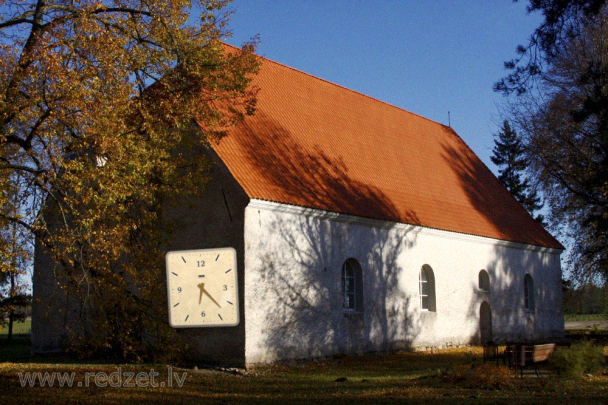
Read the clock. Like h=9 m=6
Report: h=6 m=23
